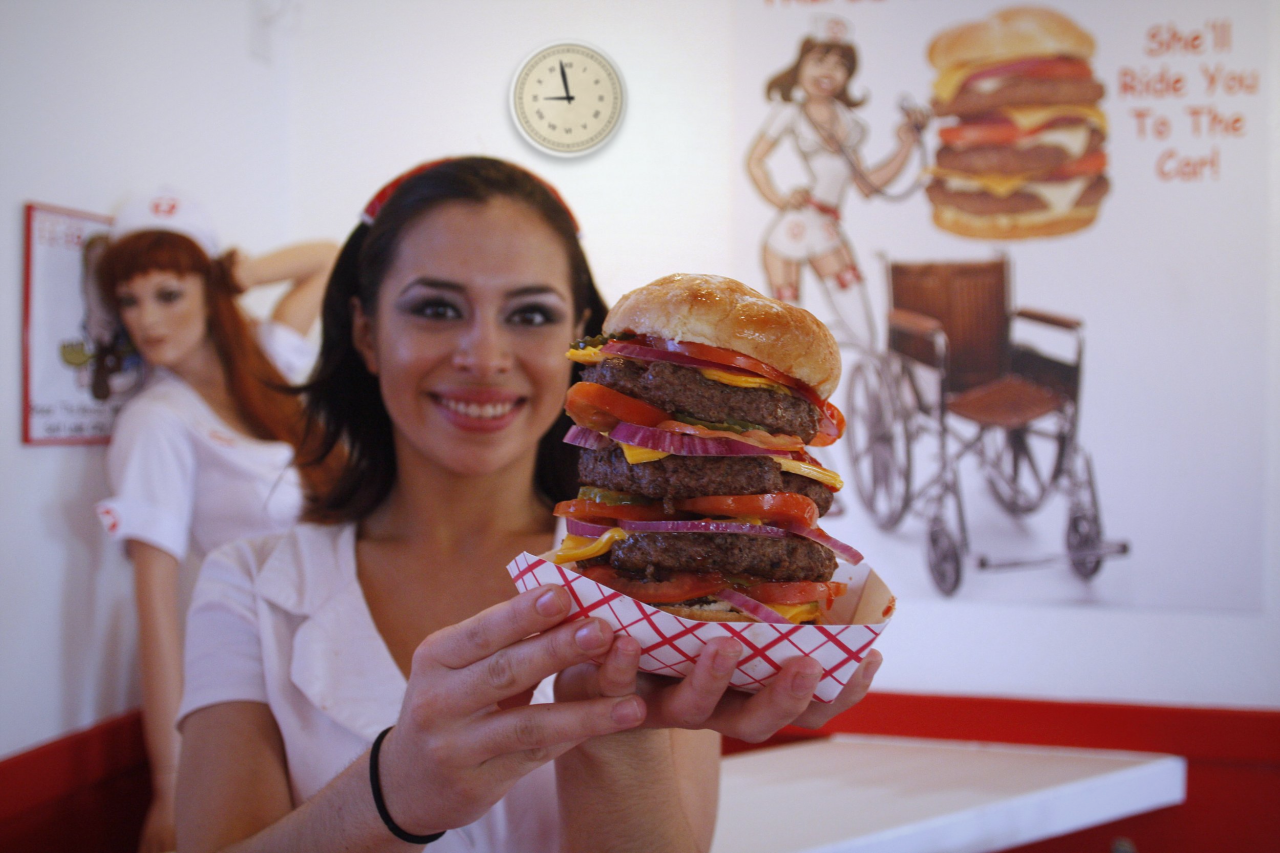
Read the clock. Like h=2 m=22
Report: h=8 m=58
